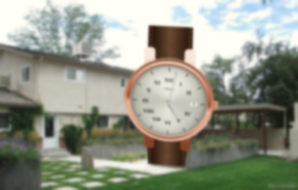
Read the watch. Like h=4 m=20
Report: h=5 m=2
